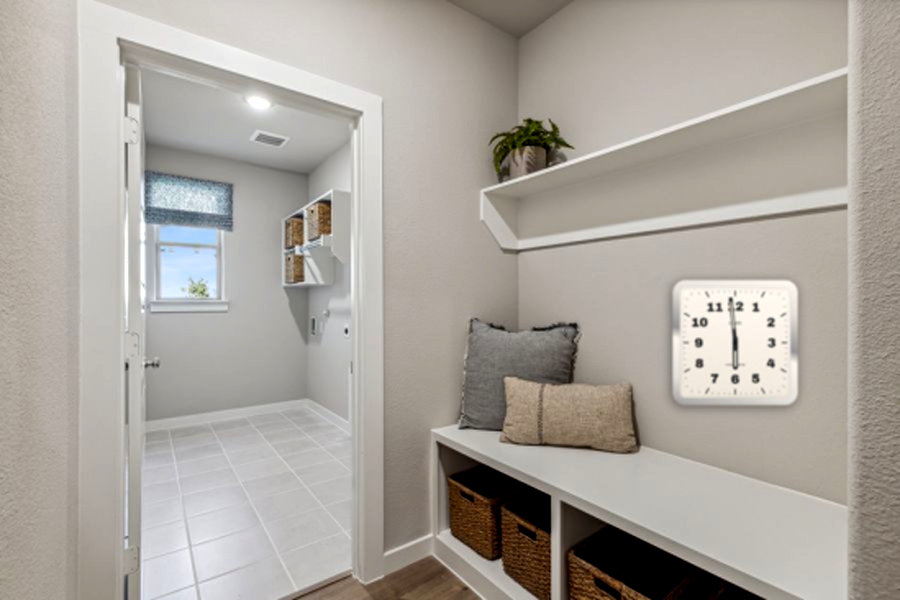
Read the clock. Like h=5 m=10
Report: h=5 m=59
